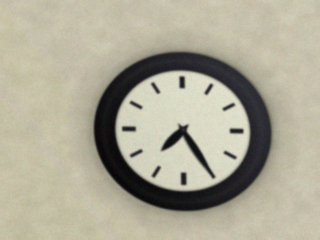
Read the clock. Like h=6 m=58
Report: h=7 m=25
